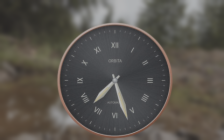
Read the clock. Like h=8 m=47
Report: h=7 m=27
